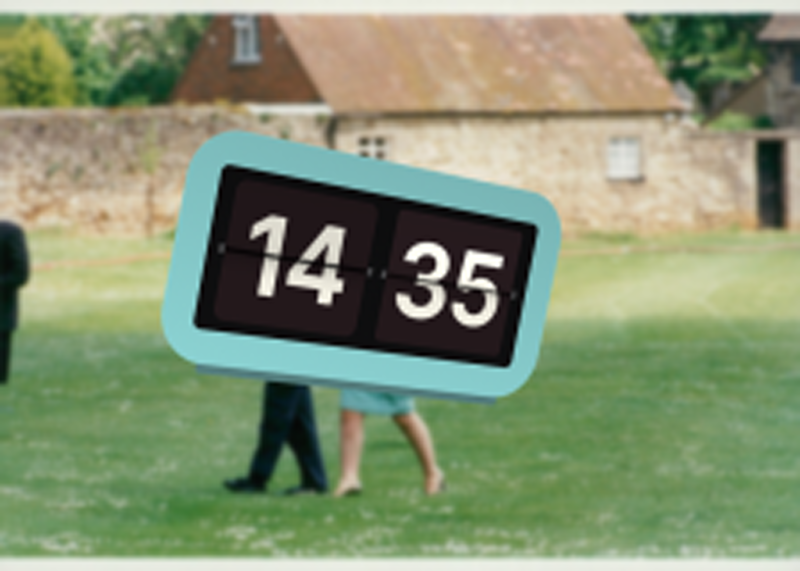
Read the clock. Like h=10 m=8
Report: h=14 m=35
